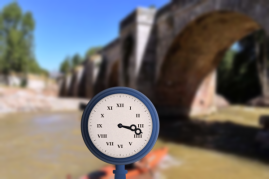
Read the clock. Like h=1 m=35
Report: h=3 m=18
